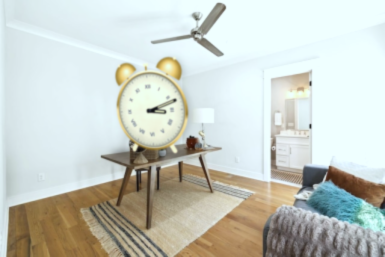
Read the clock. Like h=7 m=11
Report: h=3 m=12
